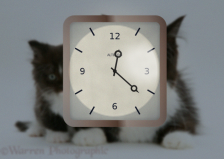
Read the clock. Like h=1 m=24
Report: h=12 m=22
